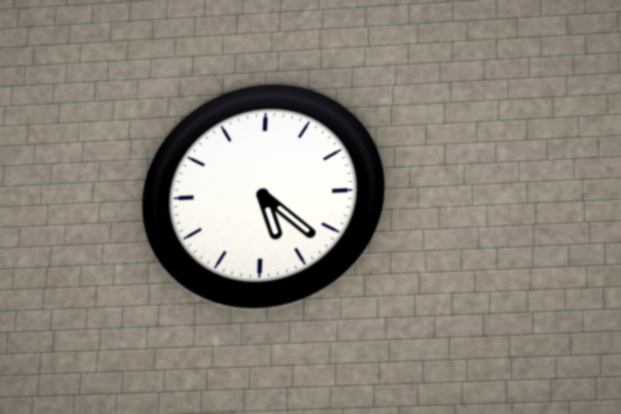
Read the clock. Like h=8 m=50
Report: h=5 m=22
